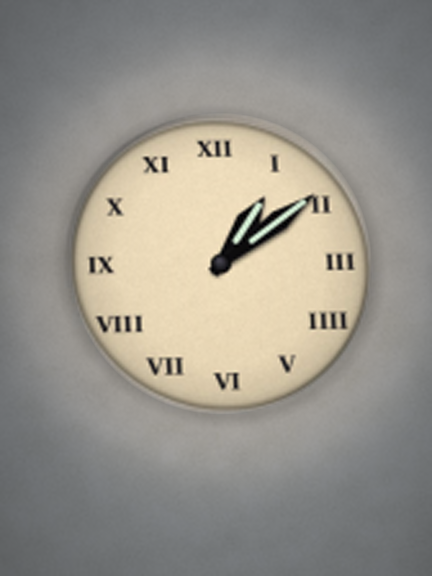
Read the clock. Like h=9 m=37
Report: h=1 m=9
